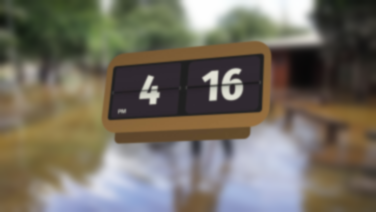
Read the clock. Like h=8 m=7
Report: h=4 m=16
